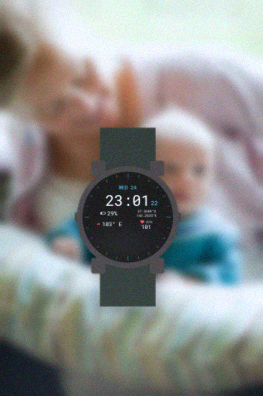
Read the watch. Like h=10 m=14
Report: h=23 m=1
